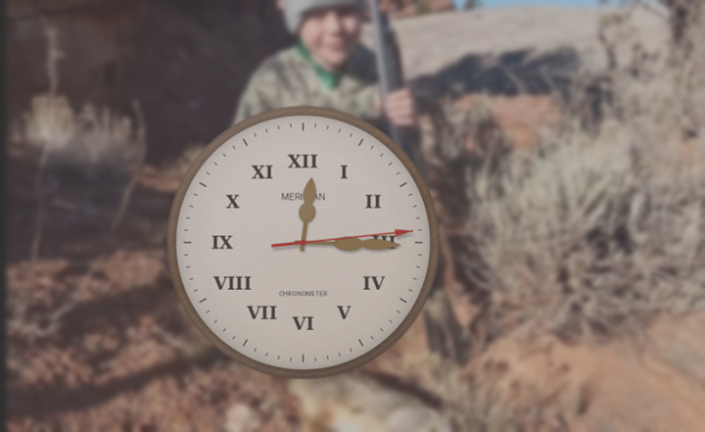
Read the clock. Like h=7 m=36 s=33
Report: h=12 m=15 s=14
